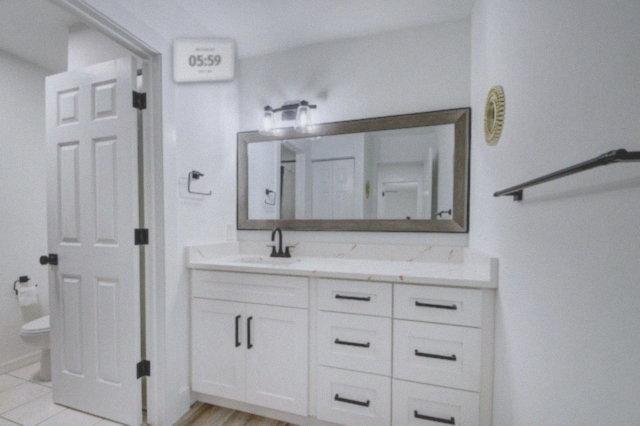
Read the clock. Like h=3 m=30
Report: h=5 m=59
